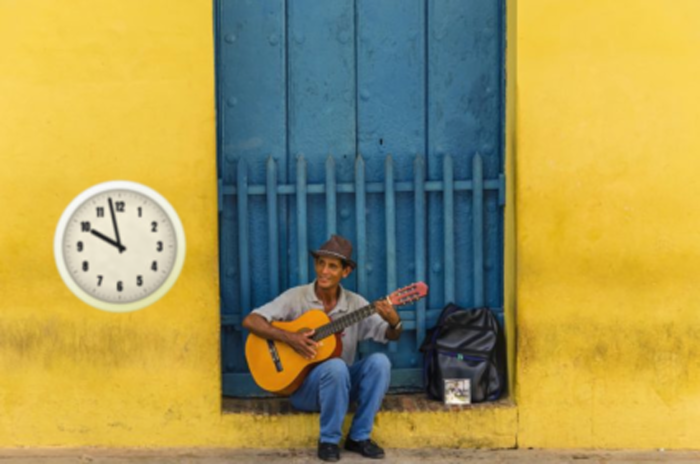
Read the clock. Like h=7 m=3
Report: h=9 m=58
